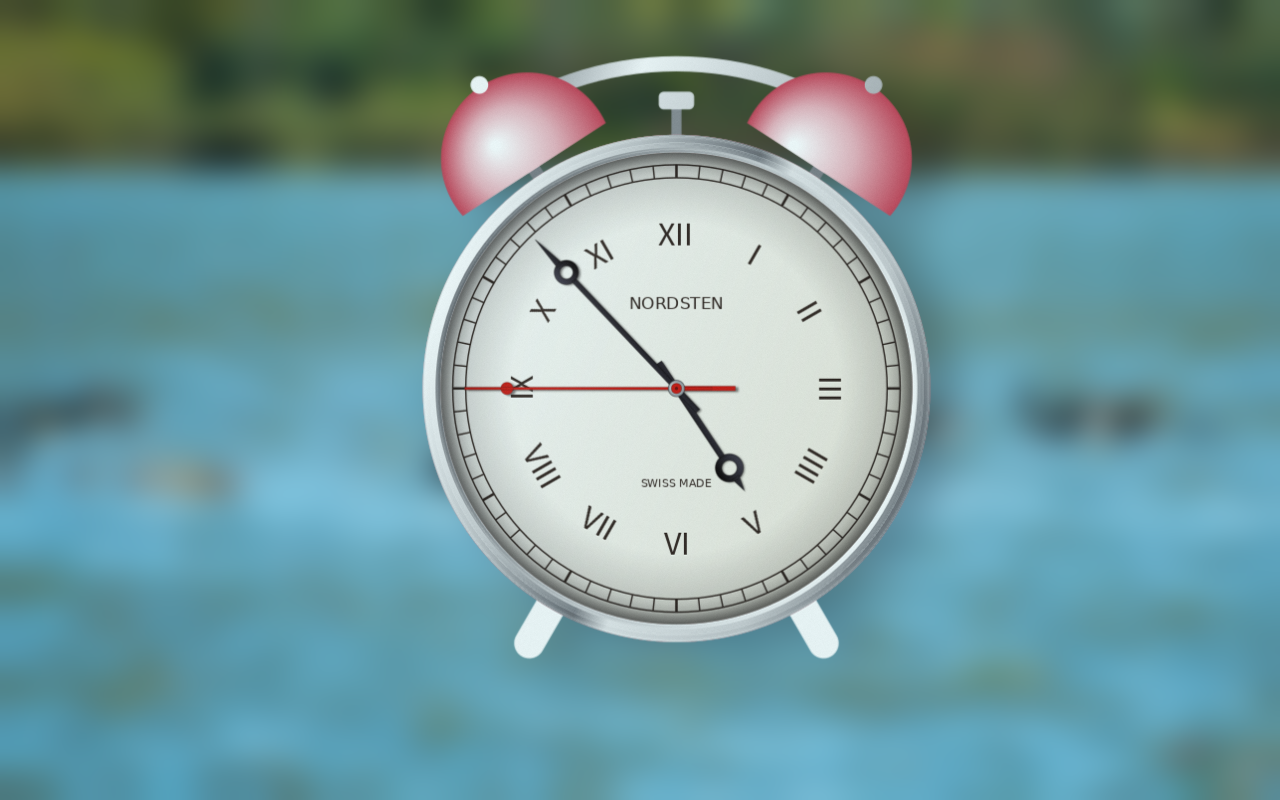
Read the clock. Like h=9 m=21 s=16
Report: h=4 m=52 s=45
